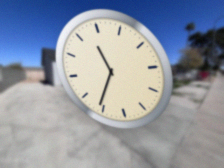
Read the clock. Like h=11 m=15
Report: h=11 m=36
